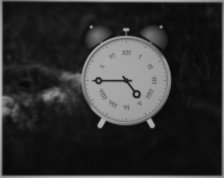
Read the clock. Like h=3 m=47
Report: h=4 m=45
